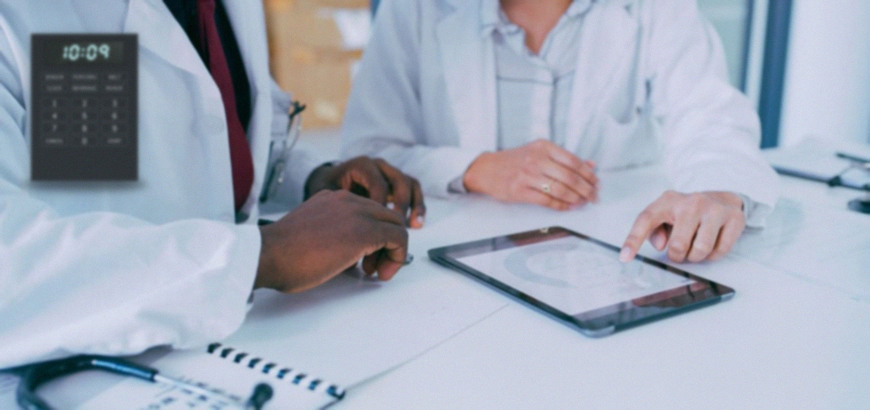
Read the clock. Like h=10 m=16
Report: h=10 m=9
